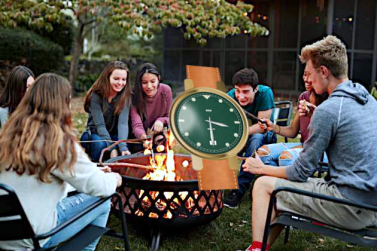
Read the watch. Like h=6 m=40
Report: h=3 m=30
